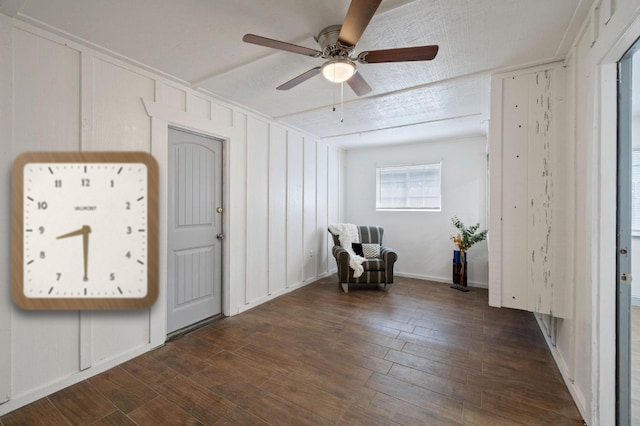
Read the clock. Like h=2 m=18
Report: h=8 m=30
